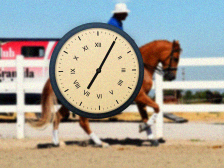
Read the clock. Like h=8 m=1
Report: h=7 m=5
